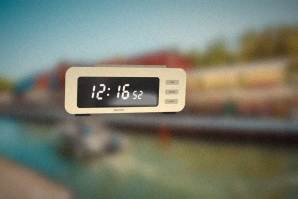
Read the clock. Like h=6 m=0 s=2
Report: h=12 m=16 s=52
